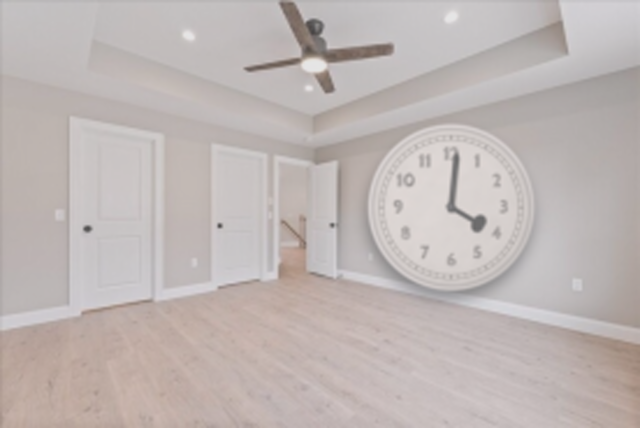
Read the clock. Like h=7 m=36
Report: h=4 m=1
